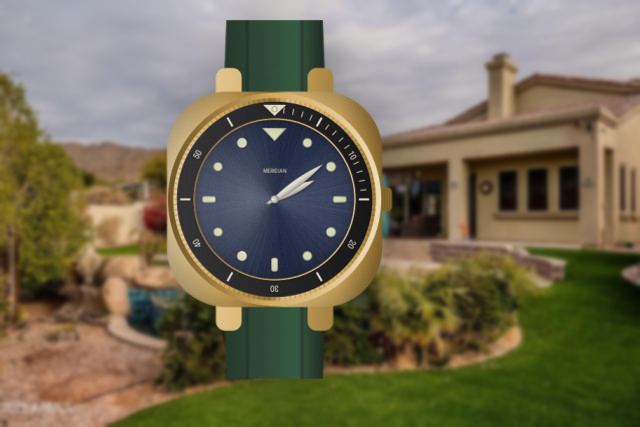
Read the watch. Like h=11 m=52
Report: h=2 m=9
